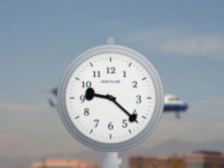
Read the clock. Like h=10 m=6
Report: h=9 m=22
